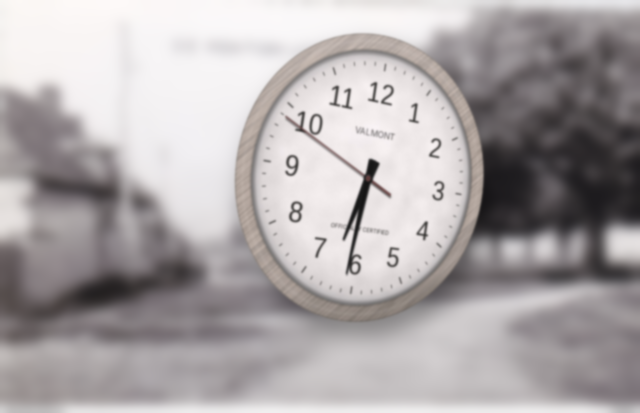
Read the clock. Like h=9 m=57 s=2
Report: h=6 m=30 s=49
